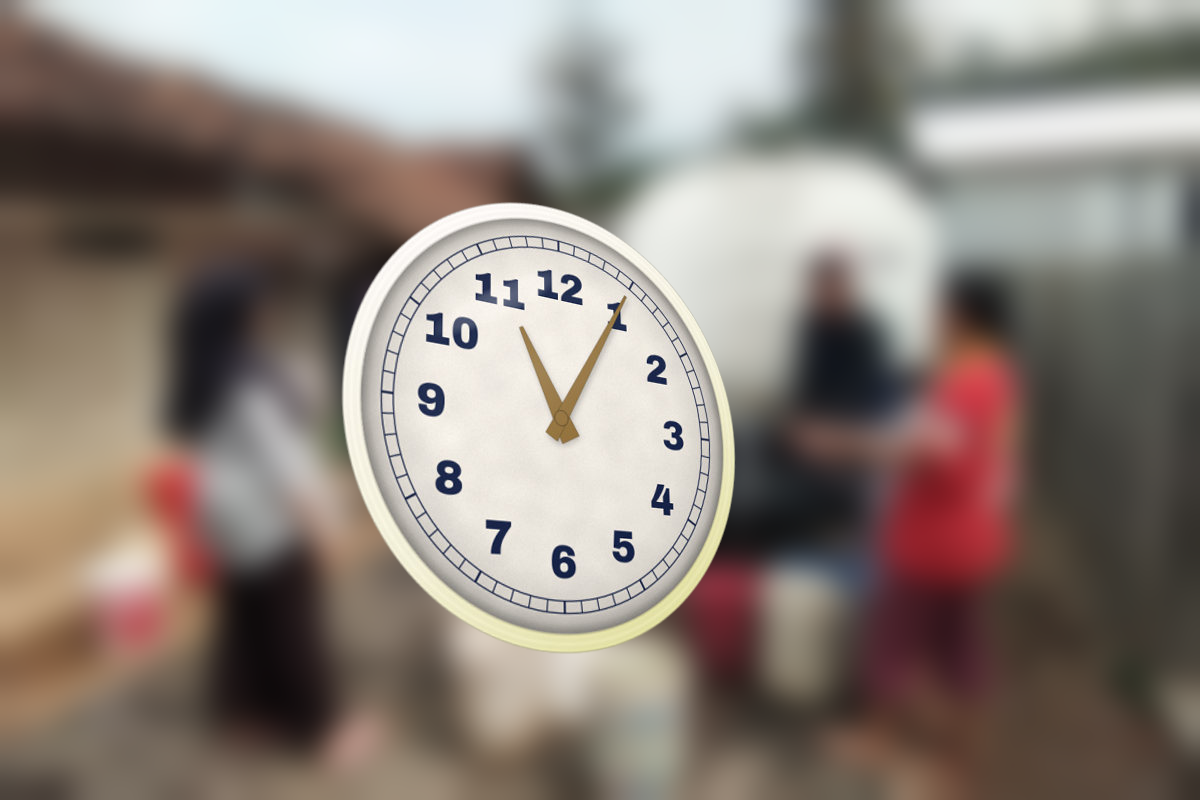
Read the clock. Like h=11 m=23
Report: h=11 m=5
